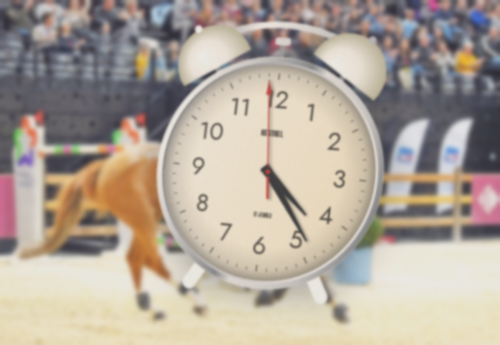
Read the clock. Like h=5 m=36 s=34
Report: h=4 m=23 s=59
